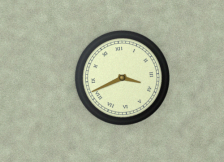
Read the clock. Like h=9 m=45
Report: h=3 m=42
